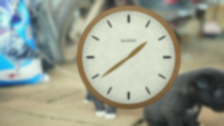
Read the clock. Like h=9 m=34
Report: h=1 m=39
